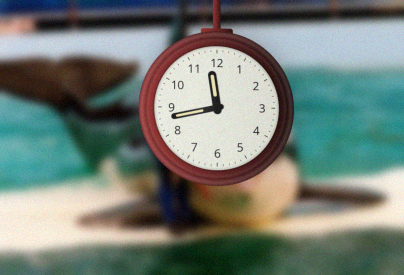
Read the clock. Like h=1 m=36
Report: h=11 m=43
